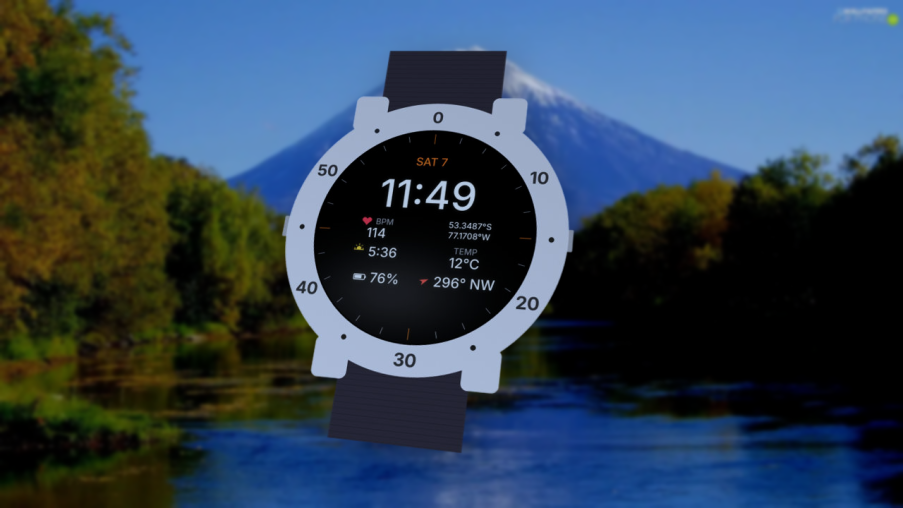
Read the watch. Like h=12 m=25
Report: h=11 m=49
